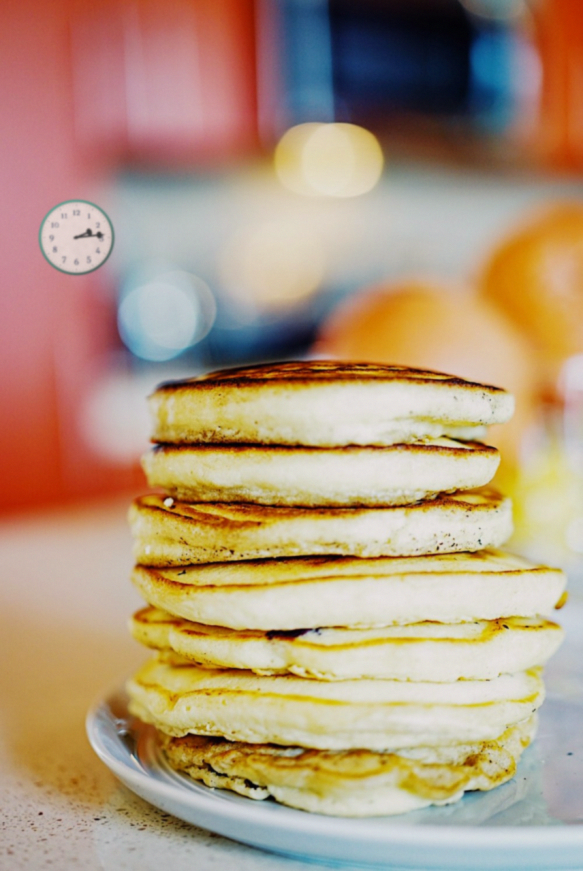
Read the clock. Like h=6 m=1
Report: h=2 m=14
